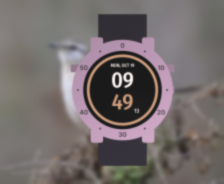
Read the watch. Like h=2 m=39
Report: h=9 m=49
